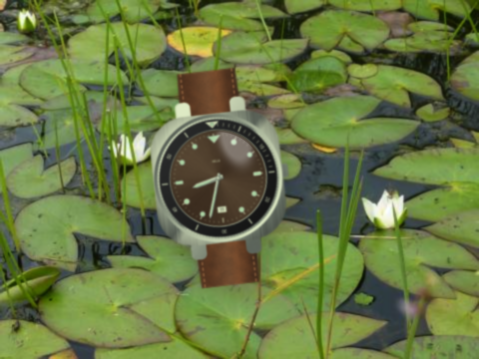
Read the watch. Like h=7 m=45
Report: h=8 m=33
